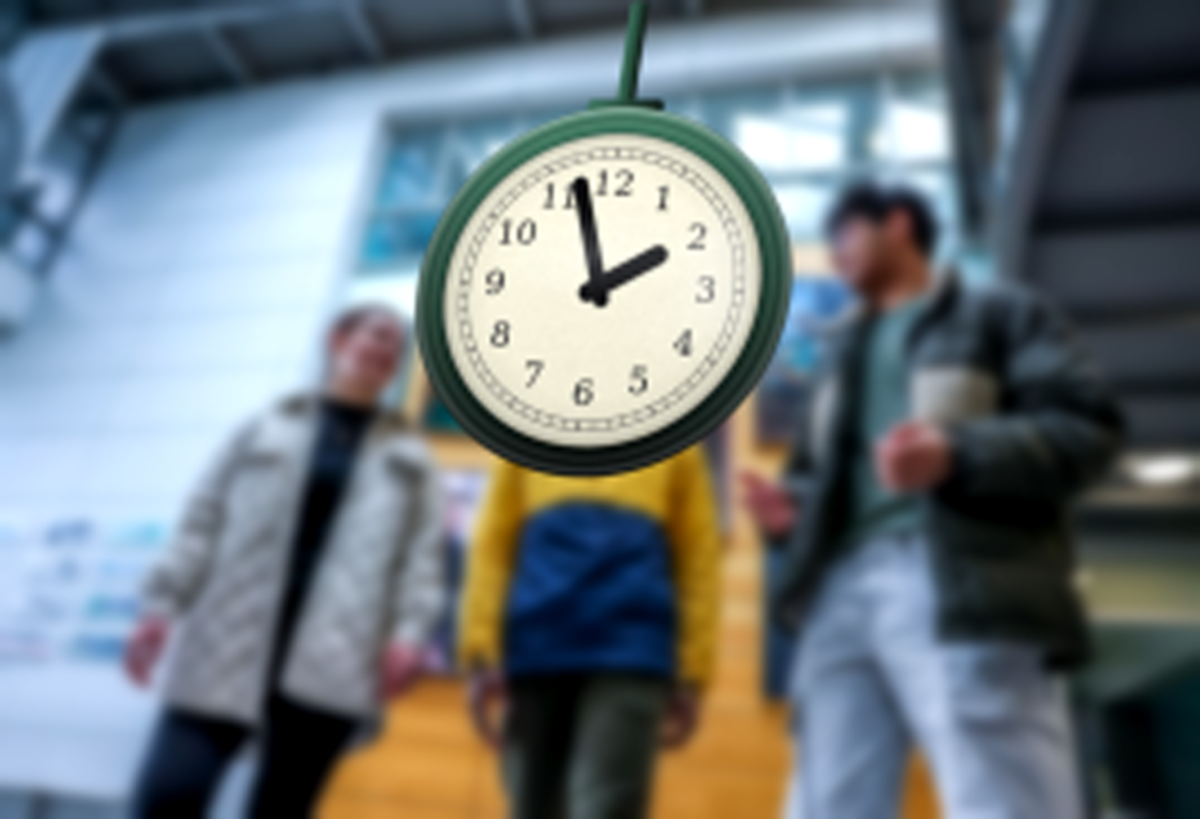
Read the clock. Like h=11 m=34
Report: h=1 m=57
